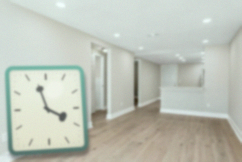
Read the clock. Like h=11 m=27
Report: h=3 m=57
